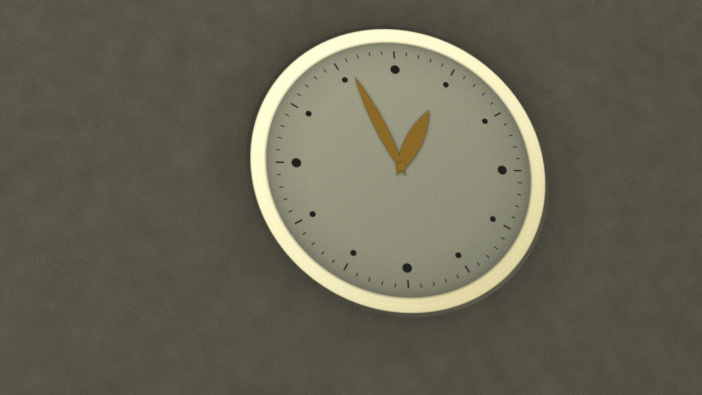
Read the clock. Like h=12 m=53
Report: h=12 m=56
